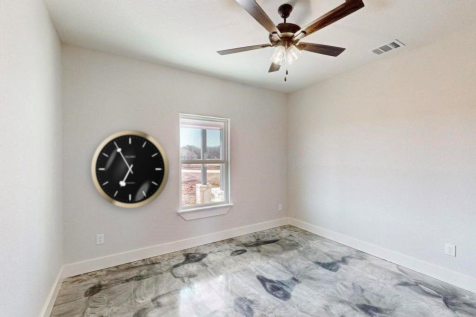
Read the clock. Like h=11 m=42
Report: h=6 m=55
